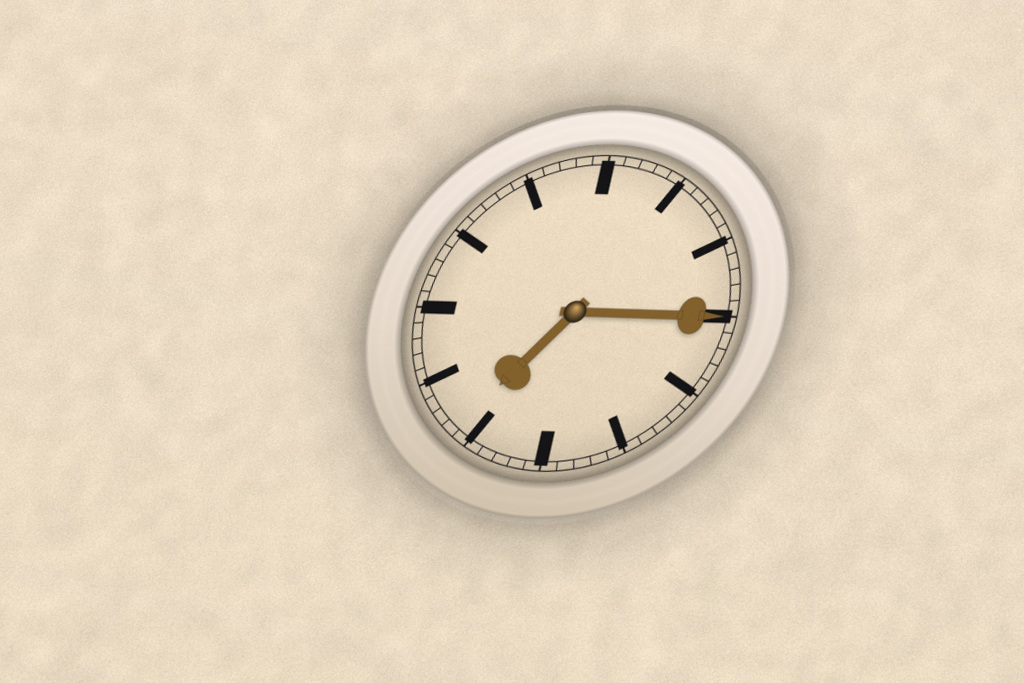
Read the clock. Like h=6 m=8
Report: h=7 m=15
